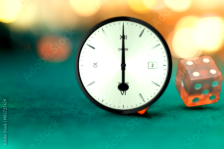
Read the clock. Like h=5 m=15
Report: h=6 m=0
